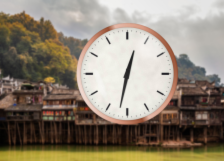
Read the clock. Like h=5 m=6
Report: h=12 m=32
